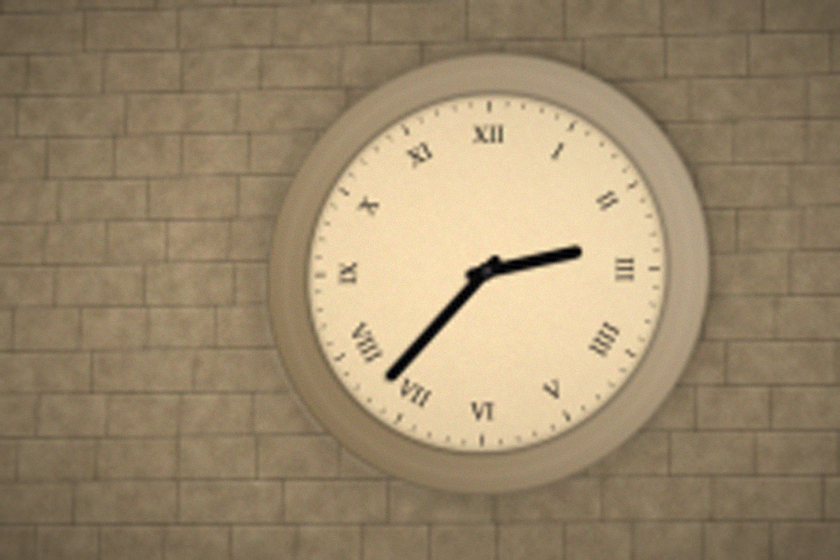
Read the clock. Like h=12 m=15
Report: h=2 m=37
